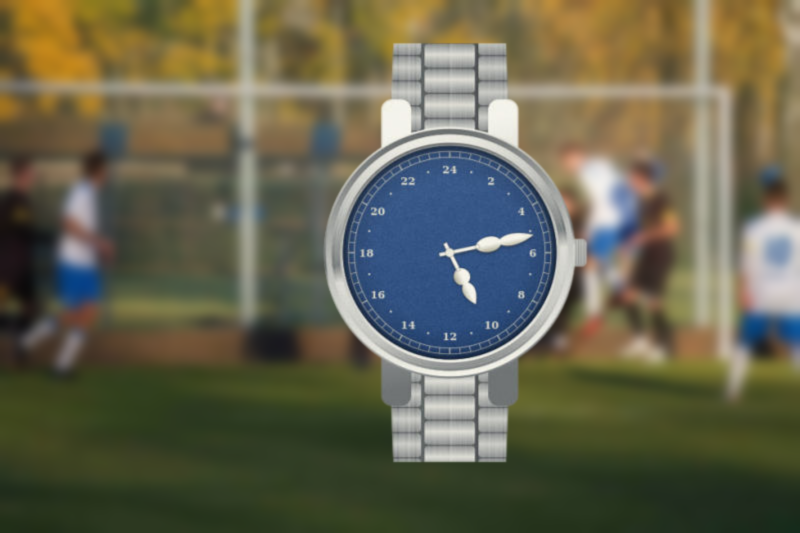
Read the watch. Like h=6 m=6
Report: h=10 m=13
